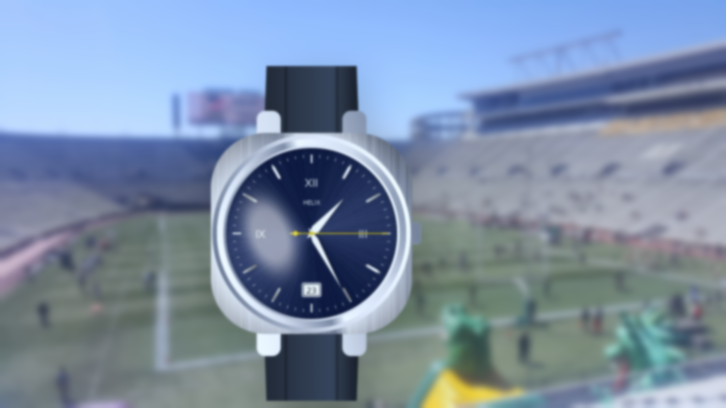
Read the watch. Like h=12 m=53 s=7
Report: h=1 m=25 s=15
